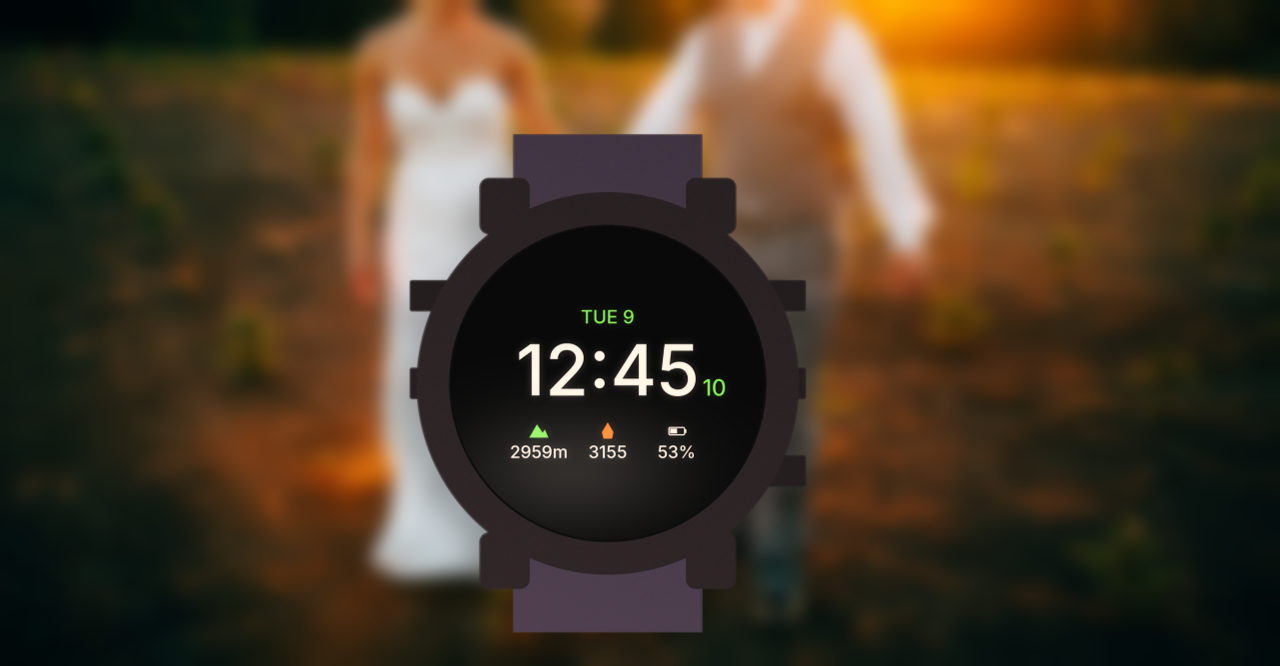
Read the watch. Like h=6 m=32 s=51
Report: h=12 m=45 s=10
